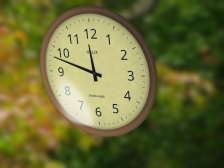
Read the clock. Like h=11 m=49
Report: h=11 m=48
